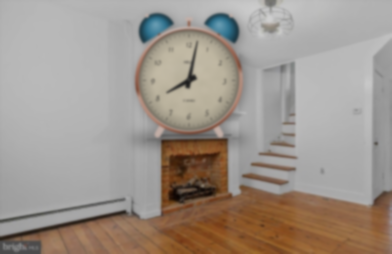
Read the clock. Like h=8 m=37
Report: h=8 m=2
